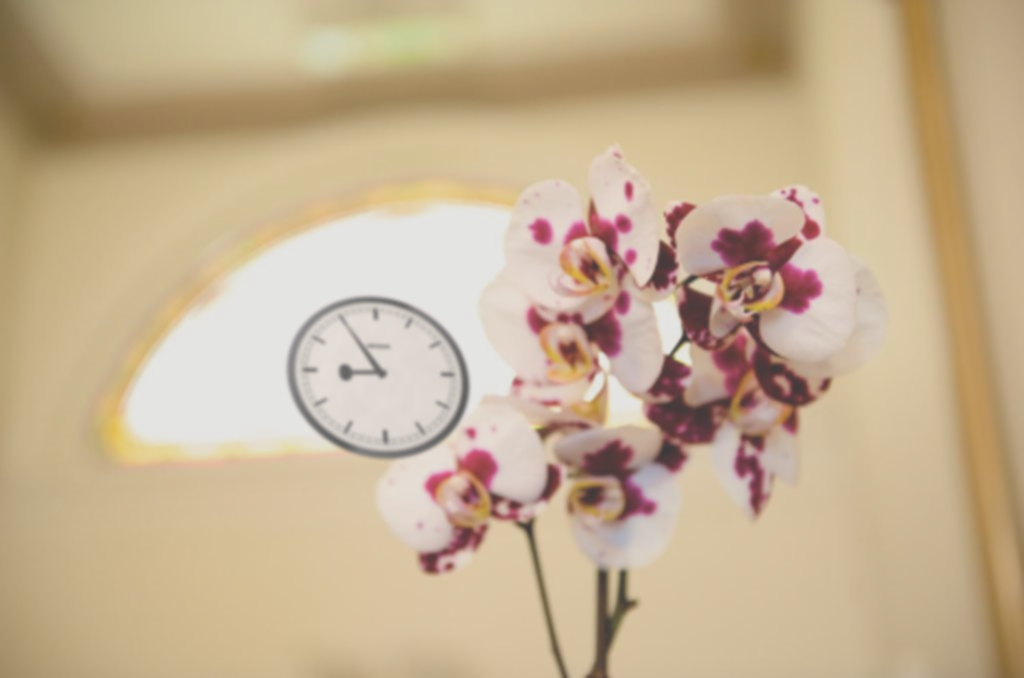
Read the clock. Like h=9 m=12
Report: h=8 m=55
